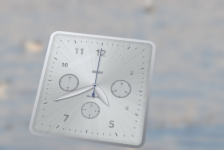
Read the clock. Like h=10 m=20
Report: h=4 m=40
